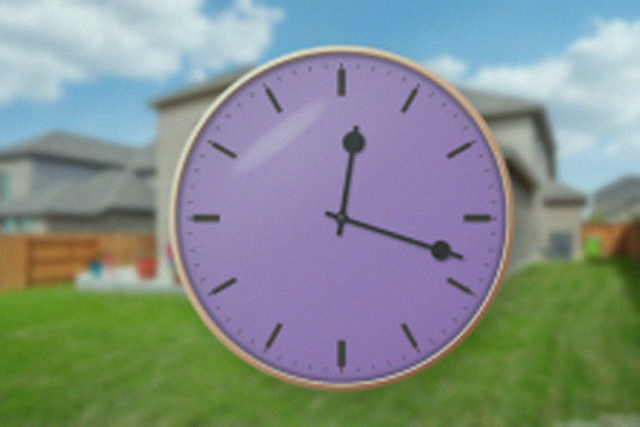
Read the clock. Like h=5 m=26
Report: h=12 m=18
